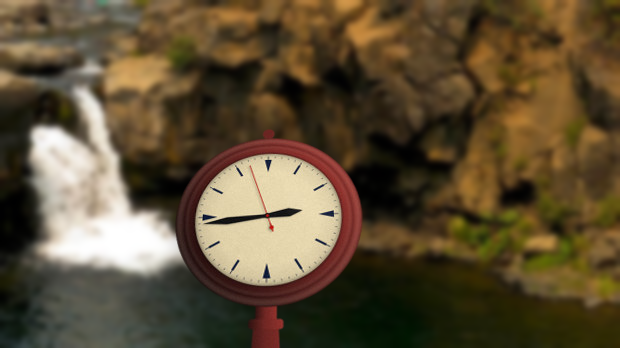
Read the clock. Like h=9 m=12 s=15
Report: h=2 m=43 s=57
